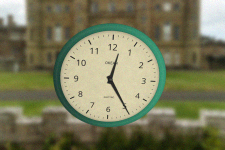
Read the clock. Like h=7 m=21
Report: h=12 m=25
